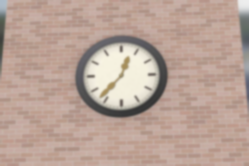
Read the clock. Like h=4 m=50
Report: h=12 m=37
